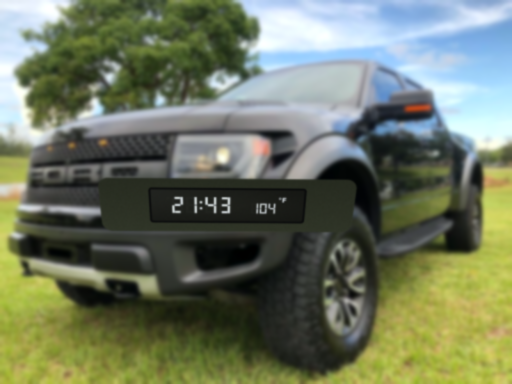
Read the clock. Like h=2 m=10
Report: h=21 m=43
